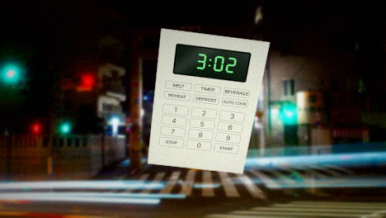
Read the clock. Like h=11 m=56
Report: h=3 m=2
